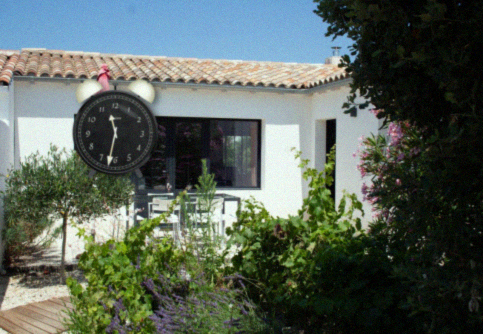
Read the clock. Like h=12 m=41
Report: h=11 m=32
